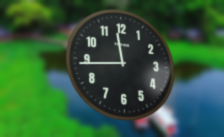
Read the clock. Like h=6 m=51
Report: h=11 m=44
